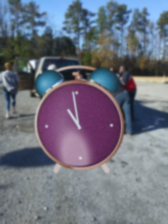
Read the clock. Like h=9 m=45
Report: h=10 m=59
